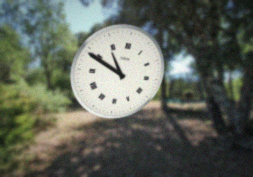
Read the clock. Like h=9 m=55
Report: h=10 m=49
